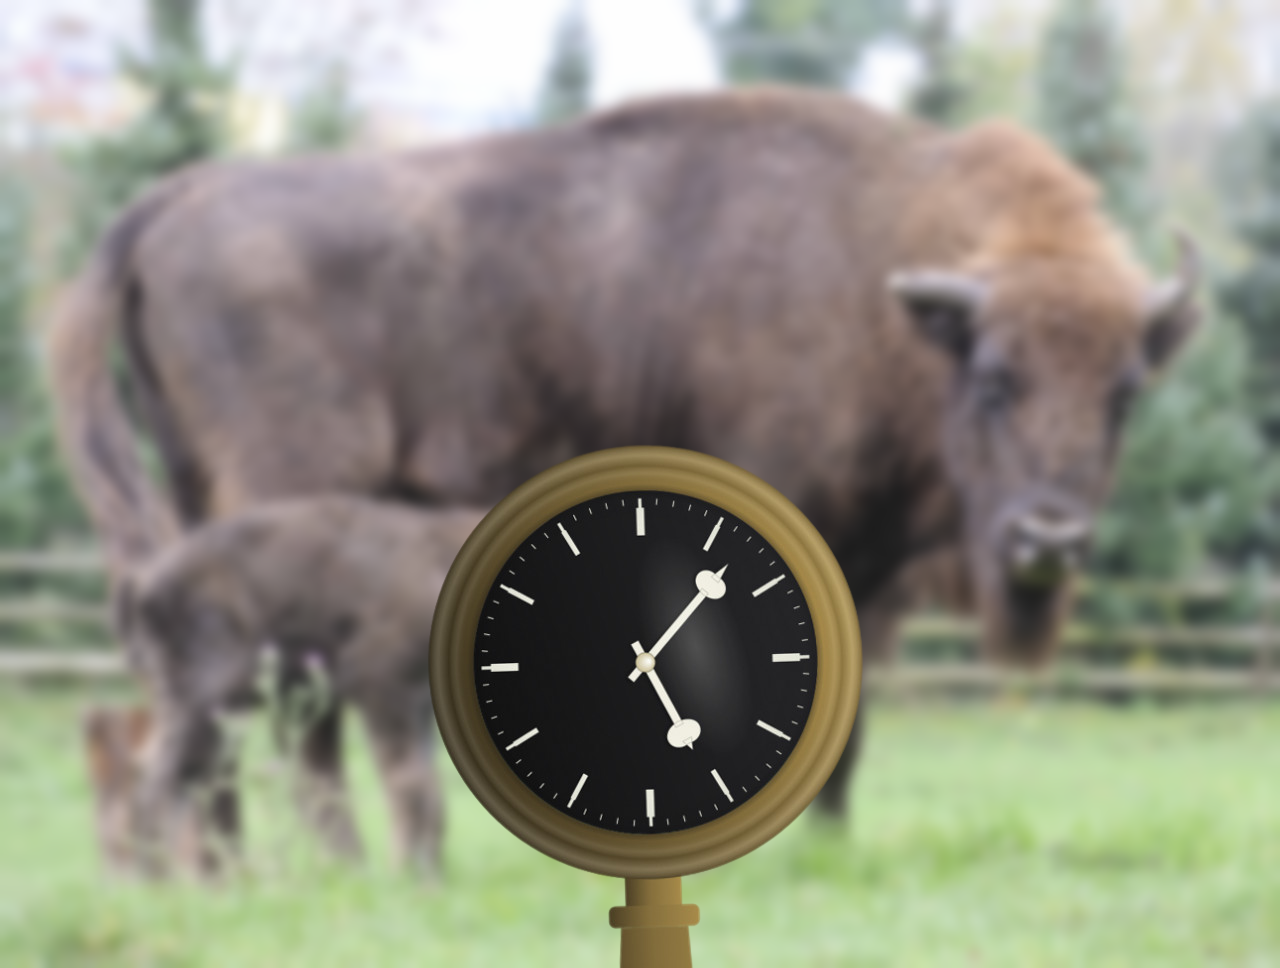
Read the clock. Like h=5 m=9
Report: h=5 m=7
